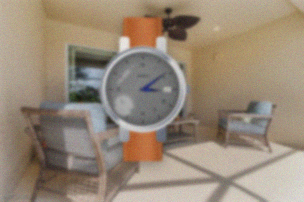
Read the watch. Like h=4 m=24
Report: h=3 m=9
